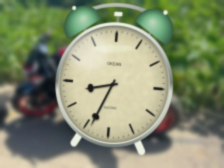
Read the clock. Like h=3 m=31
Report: h=8 m=34
